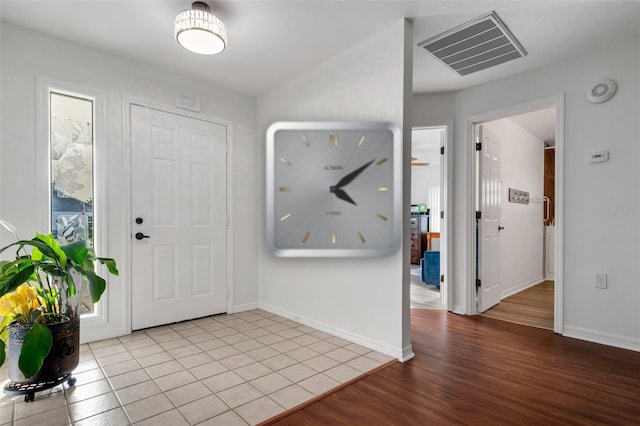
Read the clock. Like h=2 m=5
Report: h=4 m=9
